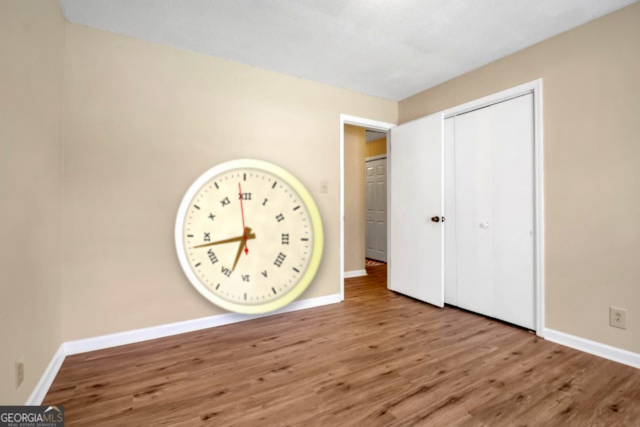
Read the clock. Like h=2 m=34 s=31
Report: h=6 m=42 s=59
